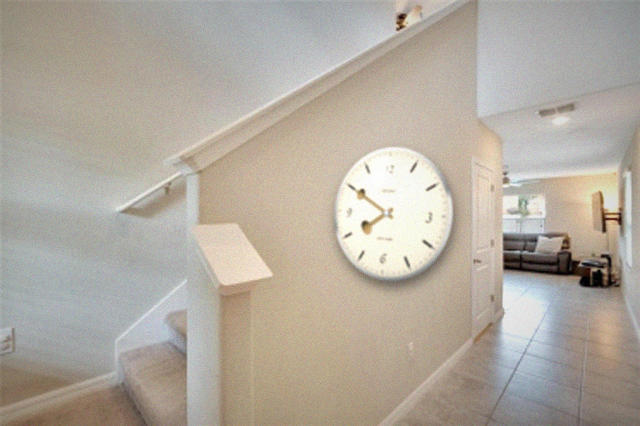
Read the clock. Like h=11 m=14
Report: h=7 m=50
